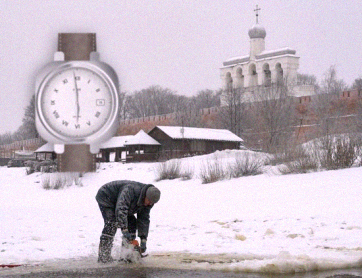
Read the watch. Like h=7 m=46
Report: h=5 m=59
